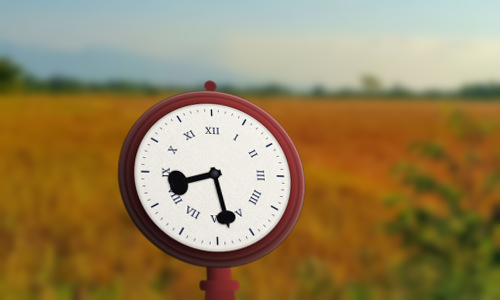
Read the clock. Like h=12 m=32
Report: h=8 m=28
